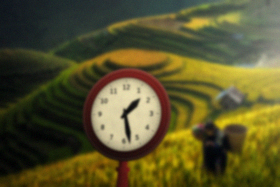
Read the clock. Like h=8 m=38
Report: h=1 m=28
